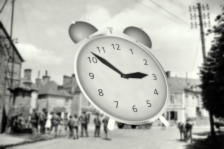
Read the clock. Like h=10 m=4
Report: h=2 m=52
